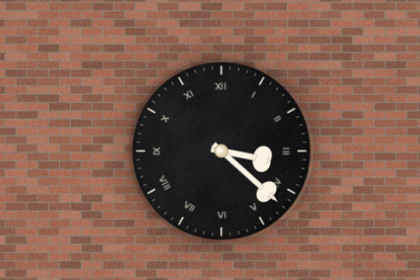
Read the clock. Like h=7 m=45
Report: h=3 m=22
